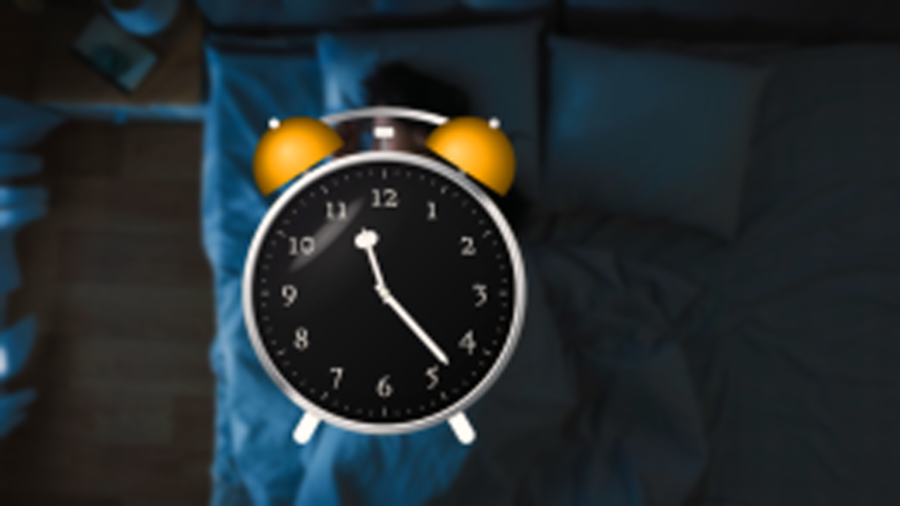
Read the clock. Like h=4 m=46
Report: h=11 m=23
